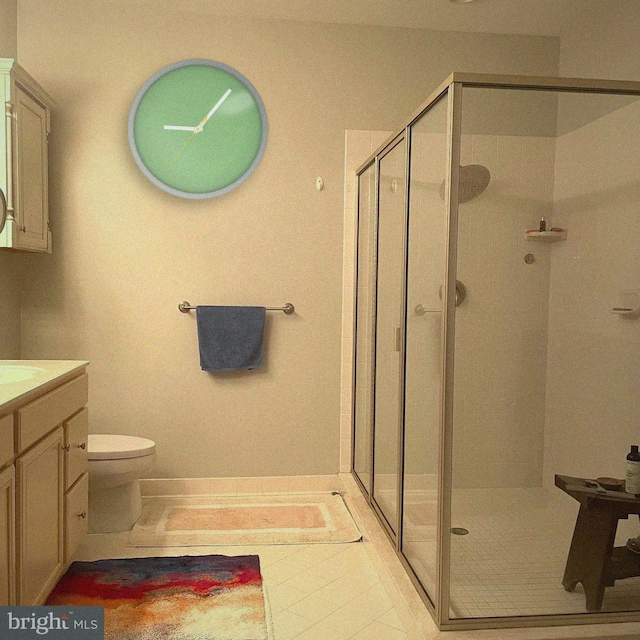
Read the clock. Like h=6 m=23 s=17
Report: h=9 m=6 s=36
